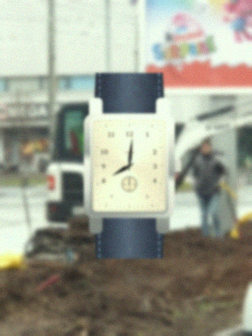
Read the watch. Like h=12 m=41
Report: h=8 m=1
